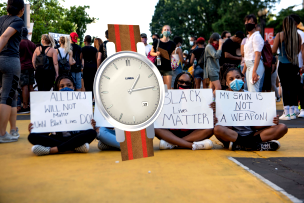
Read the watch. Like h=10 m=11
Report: h=1 m=14
